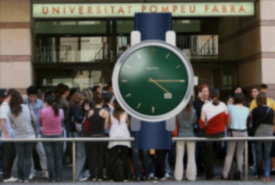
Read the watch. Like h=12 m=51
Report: h=4 m=15
